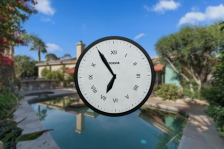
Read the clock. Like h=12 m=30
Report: h=6 m=55
